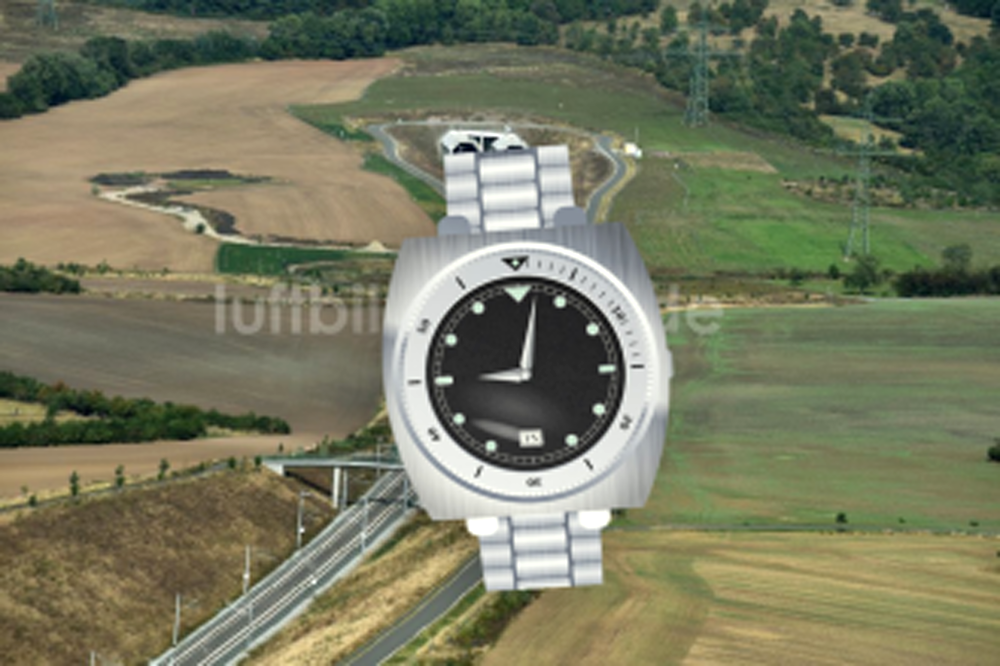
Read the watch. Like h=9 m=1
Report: h=9 m=2
